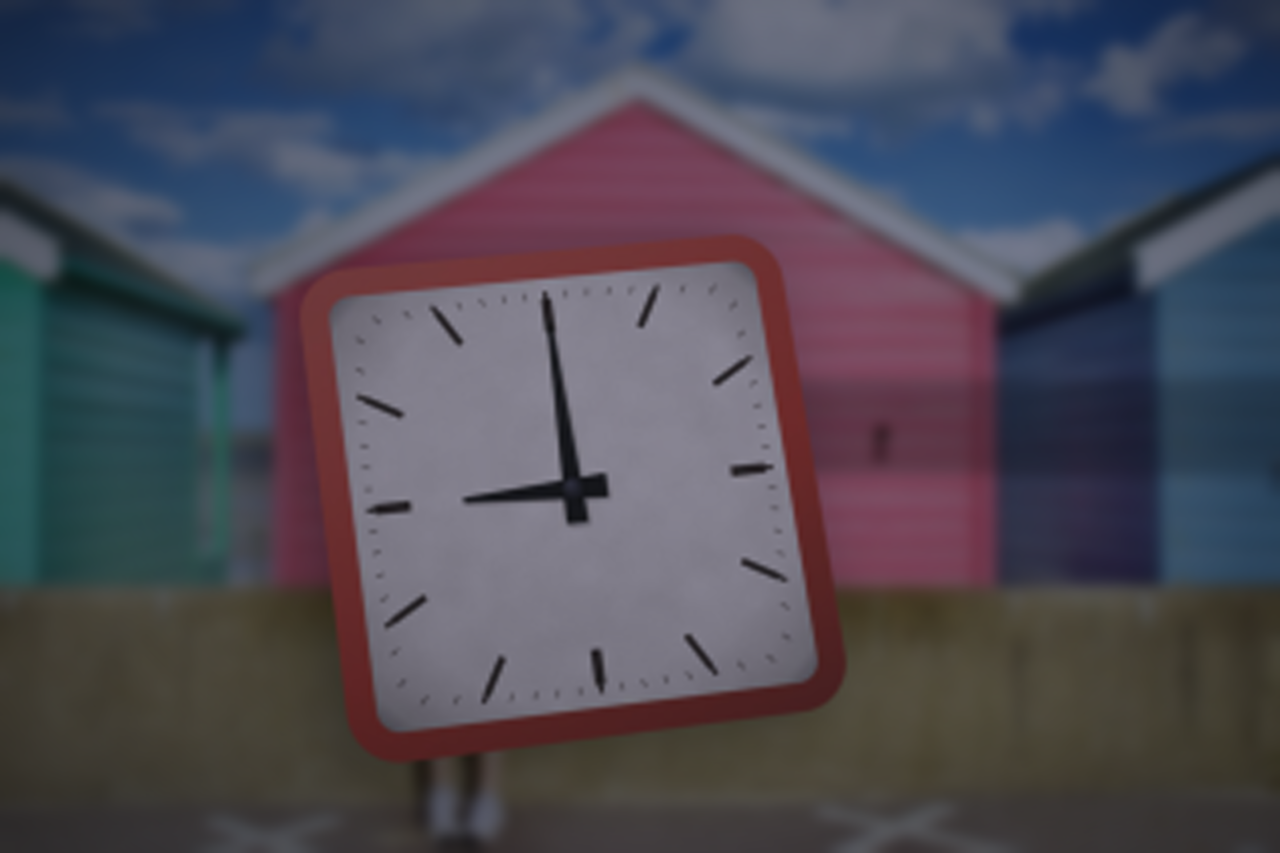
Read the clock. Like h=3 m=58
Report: h=9 m=0
